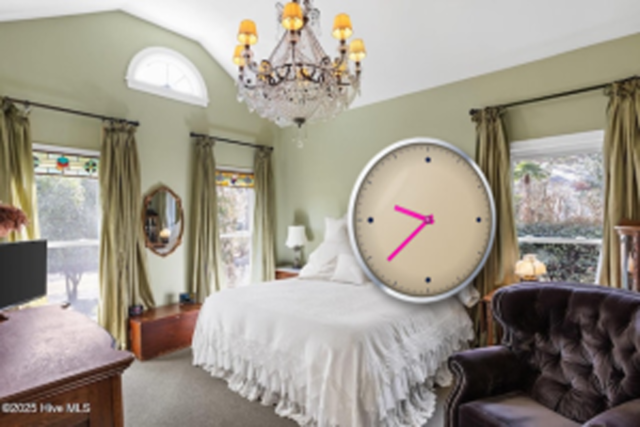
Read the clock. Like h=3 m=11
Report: h=9 m=38
